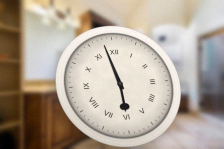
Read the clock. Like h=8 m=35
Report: h=5 m=58
